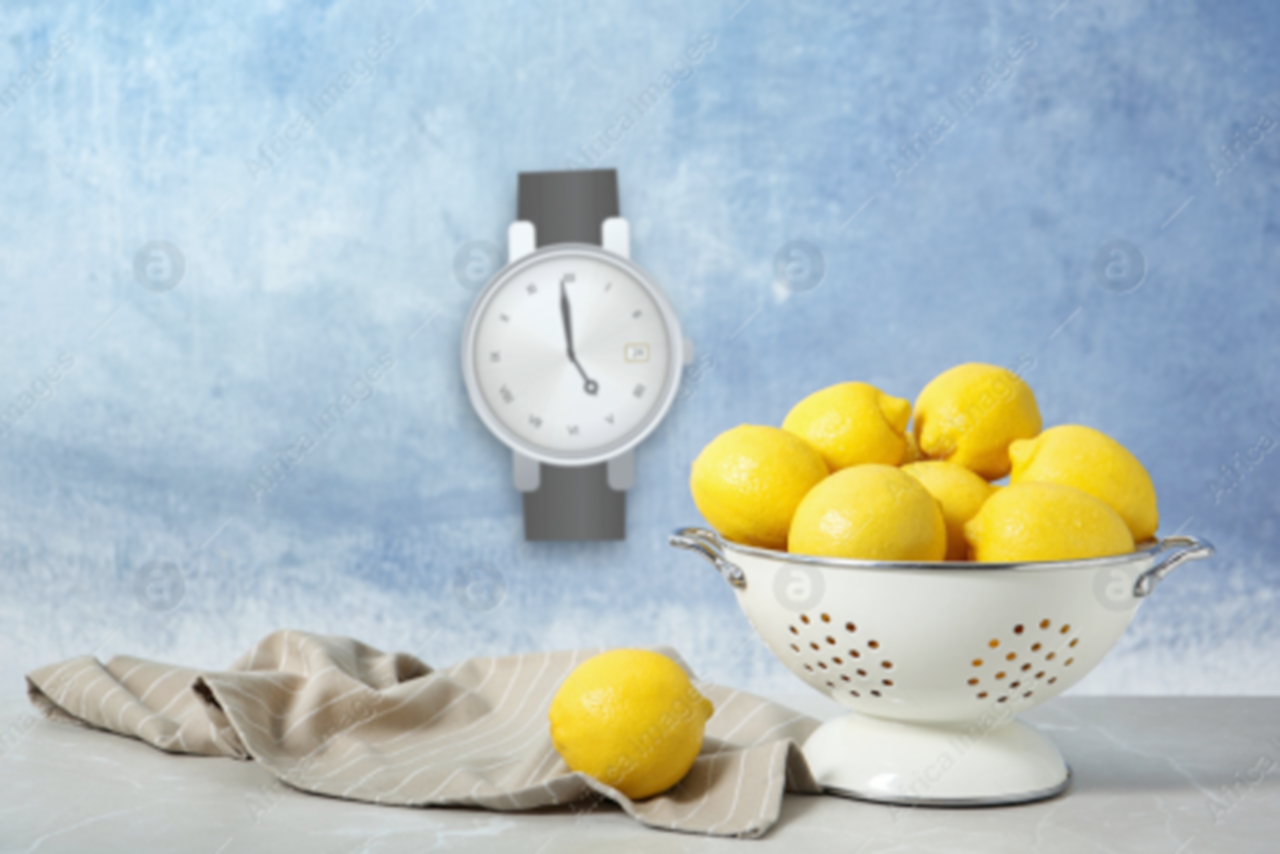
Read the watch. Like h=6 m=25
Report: h=4 m=59
